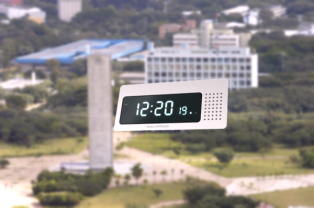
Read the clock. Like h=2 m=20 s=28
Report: h=12 m=20 s=19
